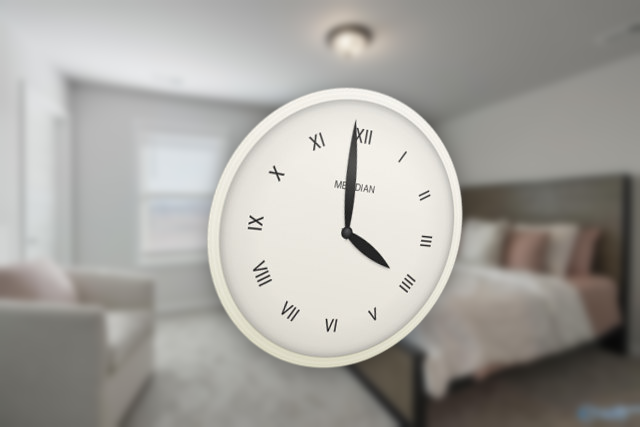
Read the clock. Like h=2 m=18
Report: h=3 m=59
